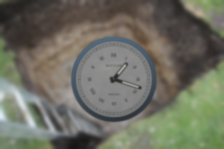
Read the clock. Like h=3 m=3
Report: h=1 m=18
